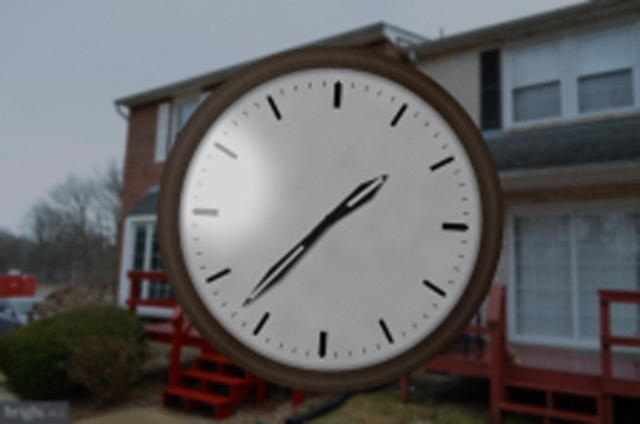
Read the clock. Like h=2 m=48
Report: h=1 m=37
